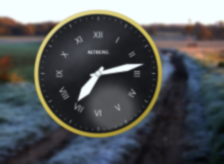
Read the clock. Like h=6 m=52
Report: h=7 m=13
